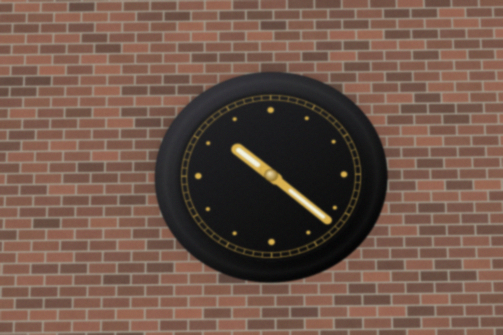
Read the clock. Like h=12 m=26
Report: h=10 m=22
